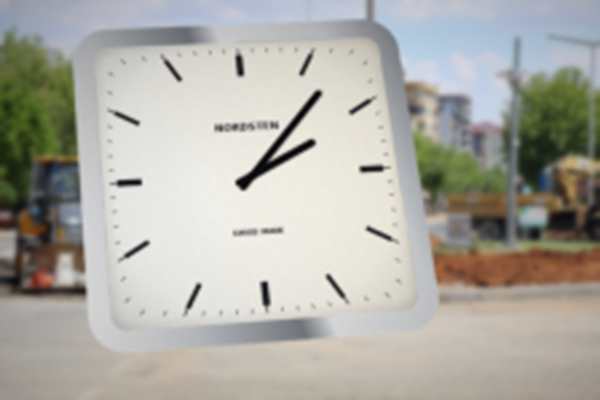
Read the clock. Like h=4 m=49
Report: h=2 m=7
